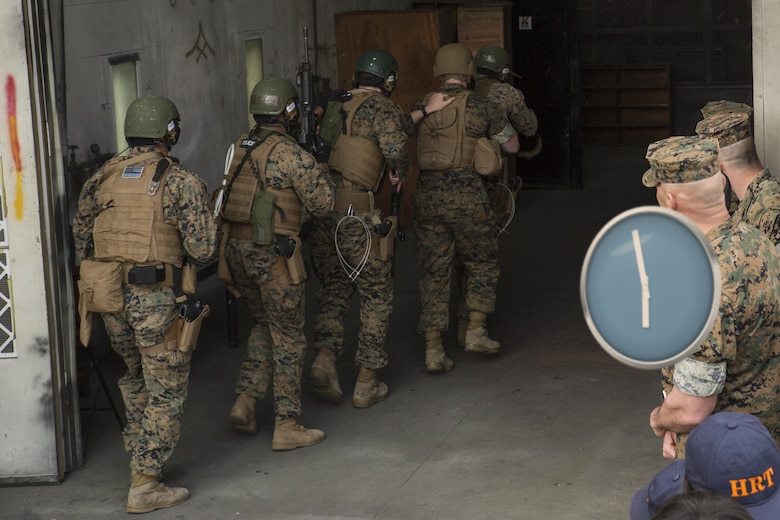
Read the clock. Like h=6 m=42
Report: h=5 m=58
